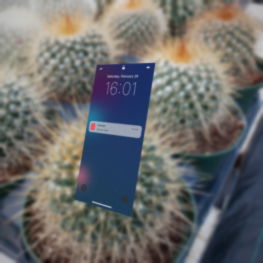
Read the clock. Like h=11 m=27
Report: h=16 m=1
